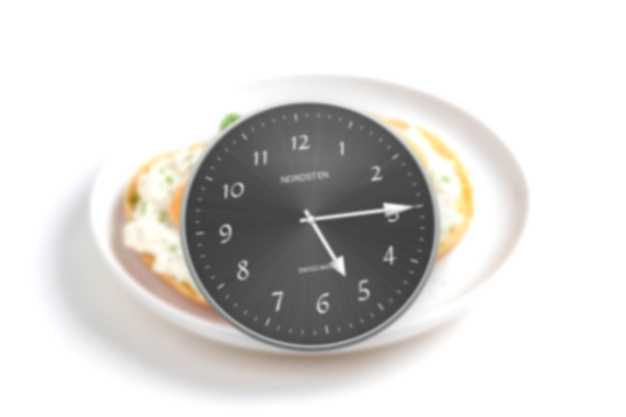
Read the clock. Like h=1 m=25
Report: h=5 m=15
